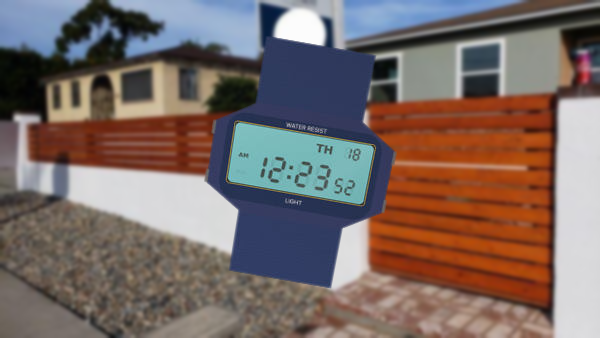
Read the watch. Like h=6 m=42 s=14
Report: h=12 m=23 s=52
